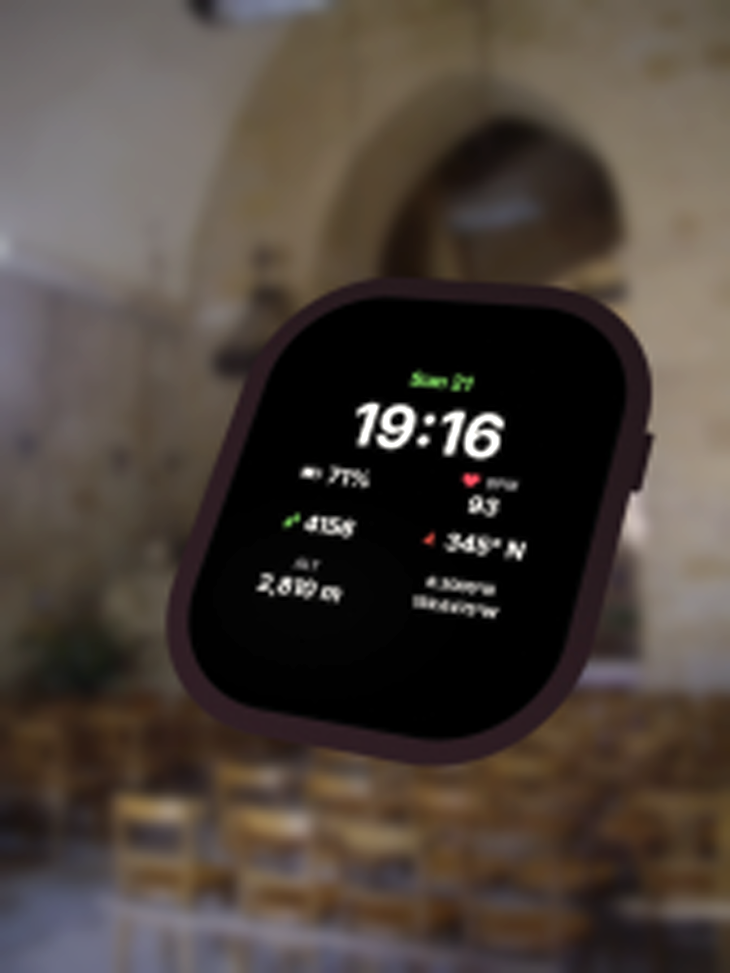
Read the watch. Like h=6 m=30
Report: h=19 m=16
